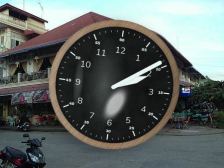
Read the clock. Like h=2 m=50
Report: h=2 m=9
